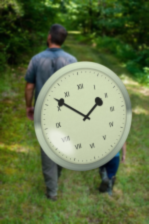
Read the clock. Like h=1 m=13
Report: h=1 m=52
